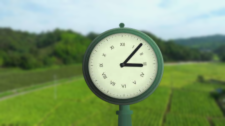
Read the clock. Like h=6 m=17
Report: h=3 m=7
